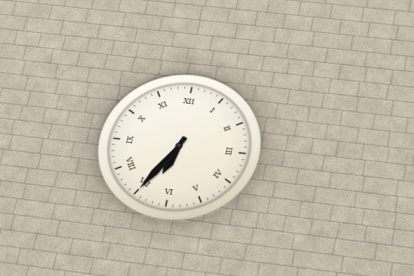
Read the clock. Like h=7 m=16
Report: h=6 m=35
